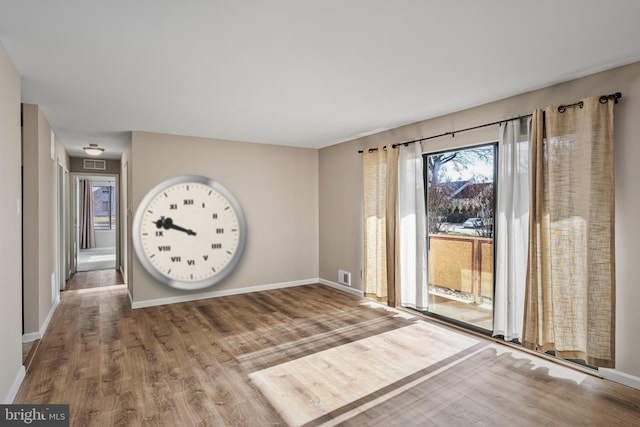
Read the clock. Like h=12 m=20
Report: h=9 m=48
